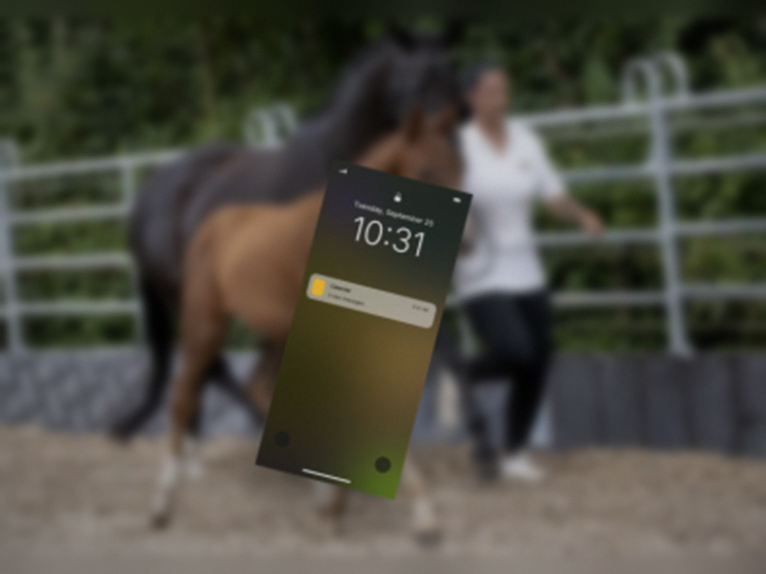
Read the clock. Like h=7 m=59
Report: h=10 m=31
